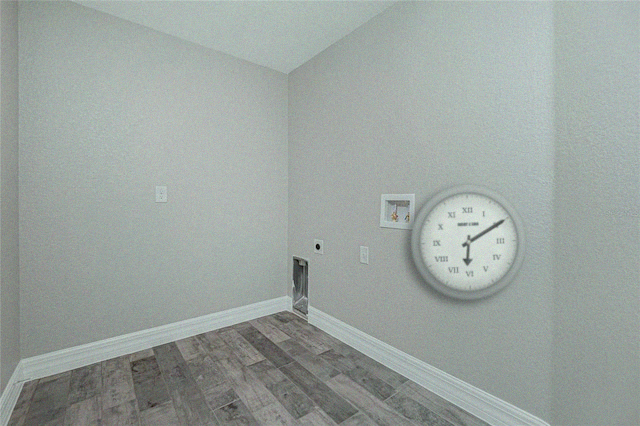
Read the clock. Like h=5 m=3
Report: h=6 m=10
